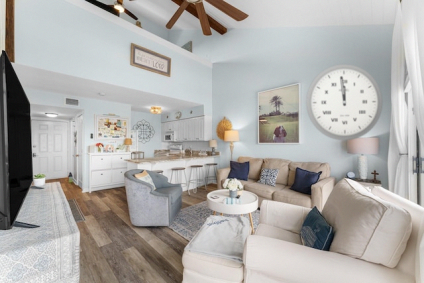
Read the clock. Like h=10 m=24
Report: h=11 m=59
